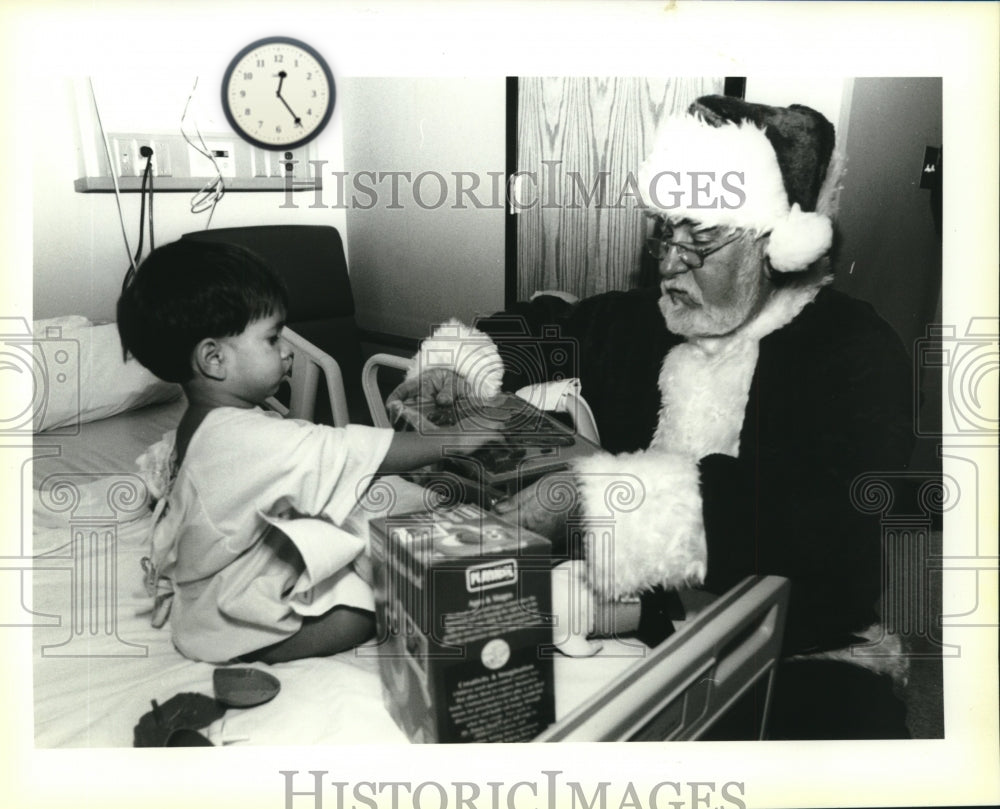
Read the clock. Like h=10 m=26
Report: h=12 m=24
